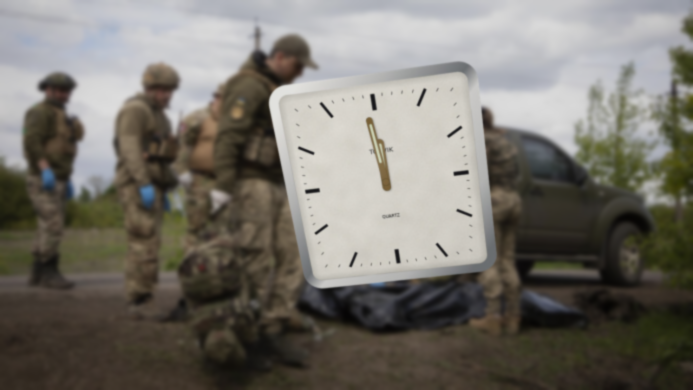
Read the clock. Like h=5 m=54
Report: h=11 m=59
